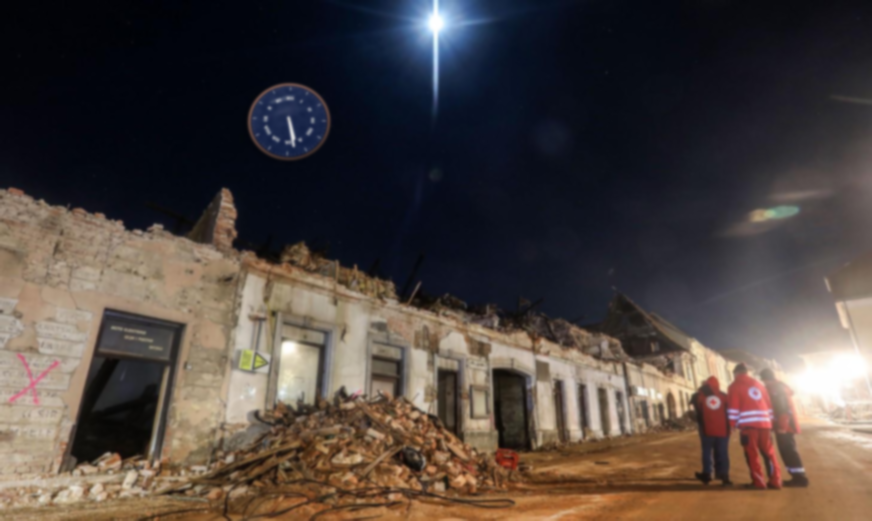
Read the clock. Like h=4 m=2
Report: h=5 m=28
